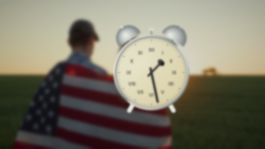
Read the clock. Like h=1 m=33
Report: h=1 m=28
